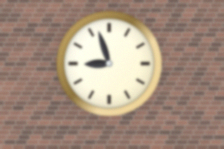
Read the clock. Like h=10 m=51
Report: h=8 m=57
